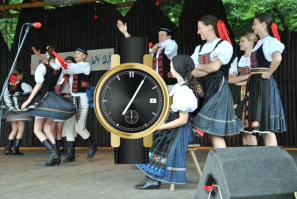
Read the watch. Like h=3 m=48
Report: h=7 m=5
